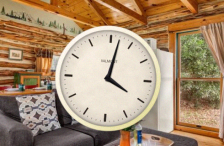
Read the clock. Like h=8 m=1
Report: h=4 m=2
